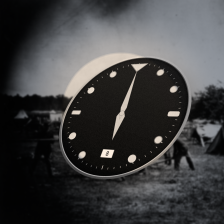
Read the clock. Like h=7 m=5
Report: h=6 m=0
